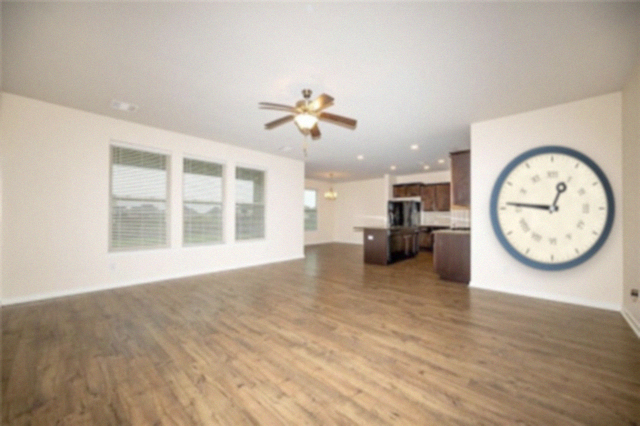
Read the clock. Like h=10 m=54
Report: h=12 m=46
